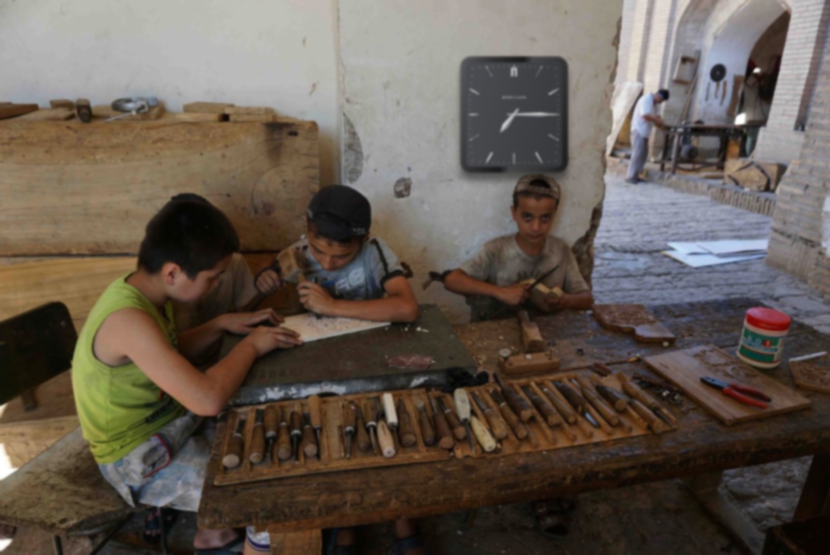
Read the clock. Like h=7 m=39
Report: h=7 m=15
